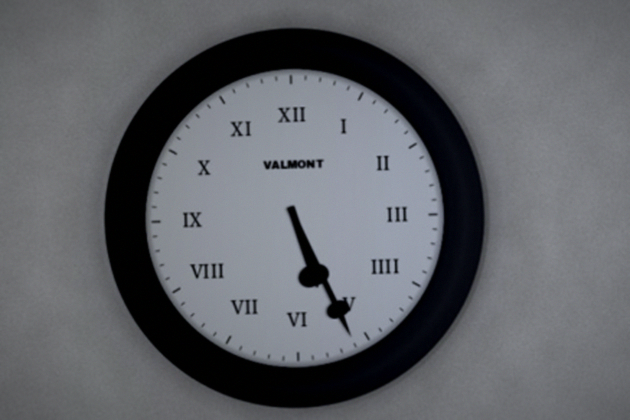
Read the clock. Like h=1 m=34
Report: h=5 m=26
